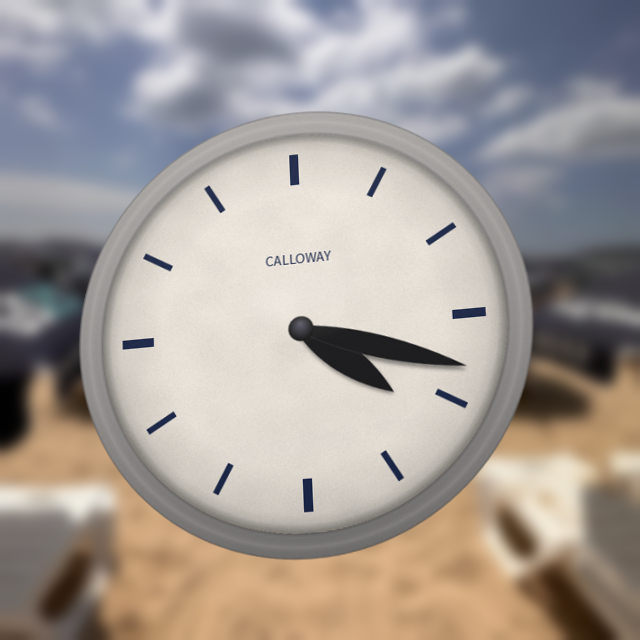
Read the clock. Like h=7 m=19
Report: h=4 m=18
